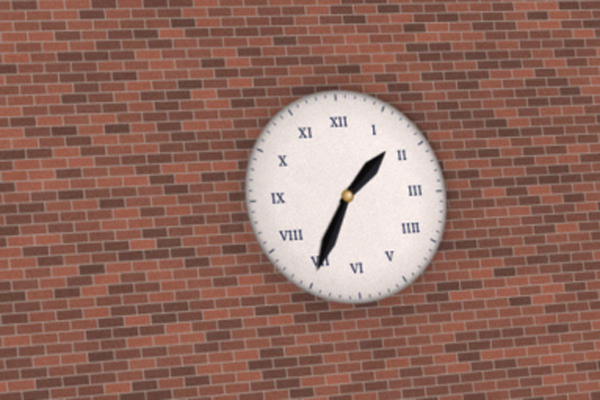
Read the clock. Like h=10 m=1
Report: h=1 m=35
